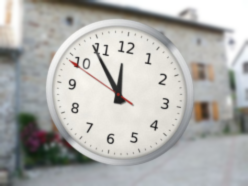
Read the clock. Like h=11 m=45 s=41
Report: h=11 m=53 s=49
